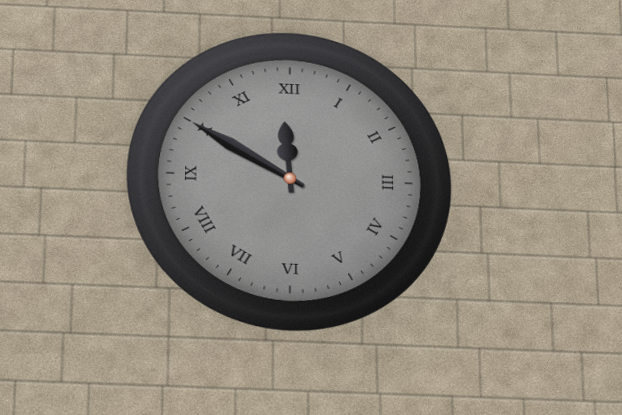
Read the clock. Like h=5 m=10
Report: h=11 m=50
